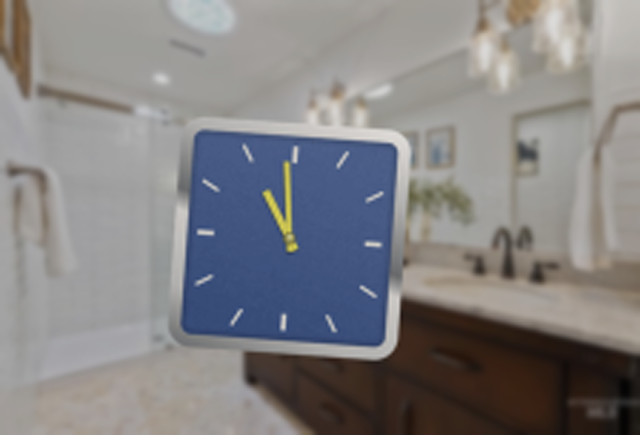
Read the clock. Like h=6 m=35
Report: h=10 m=59
